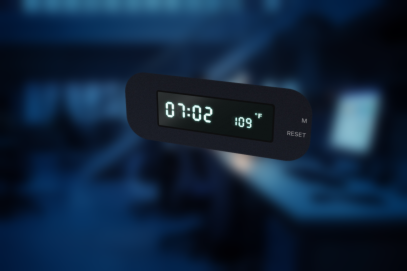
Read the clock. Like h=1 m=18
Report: h=7 m=2
